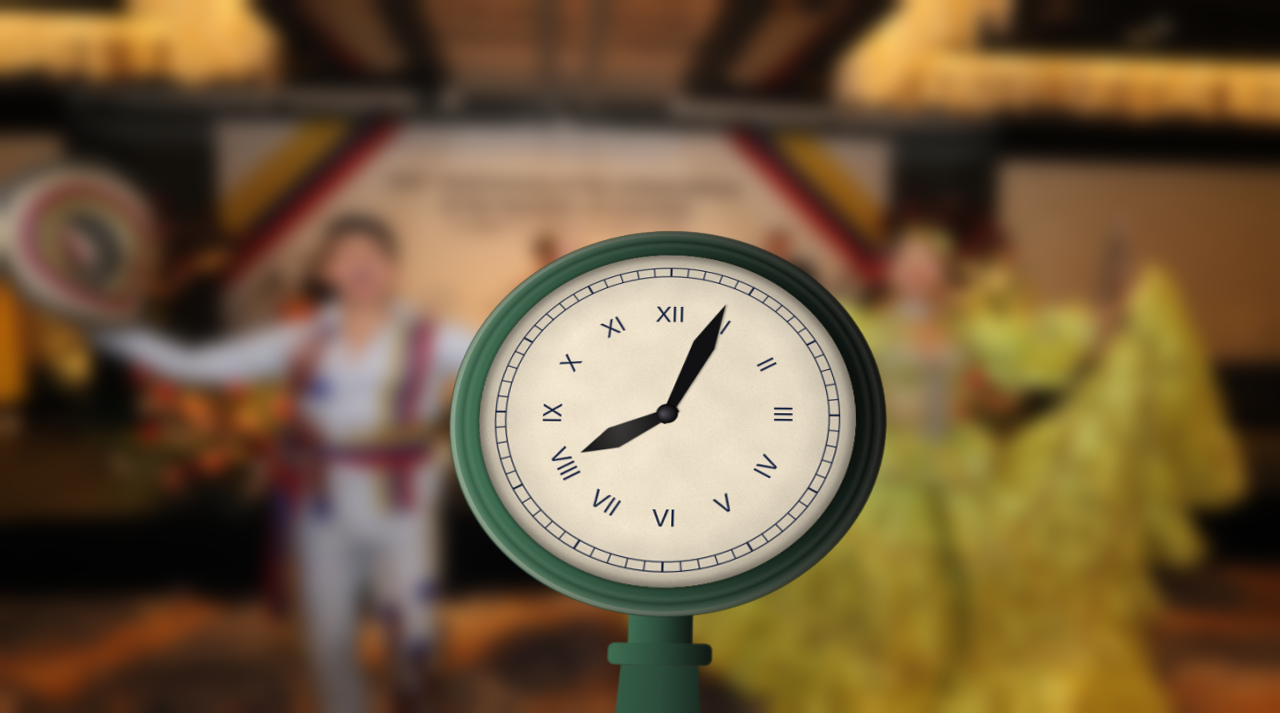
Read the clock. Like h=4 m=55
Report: h=8 m=4
